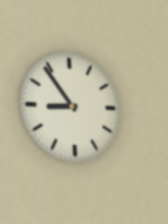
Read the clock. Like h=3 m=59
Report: h=8 m=54
